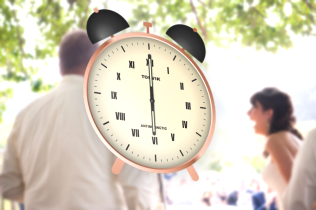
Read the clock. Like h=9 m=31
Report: h=6 m=0
